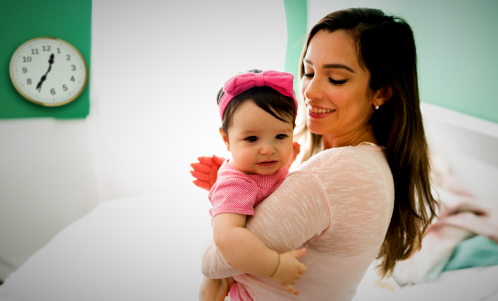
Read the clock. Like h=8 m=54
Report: h=12 m=36
